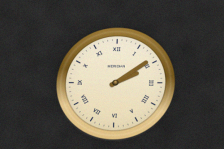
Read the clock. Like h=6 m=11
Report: h=2 m=9
